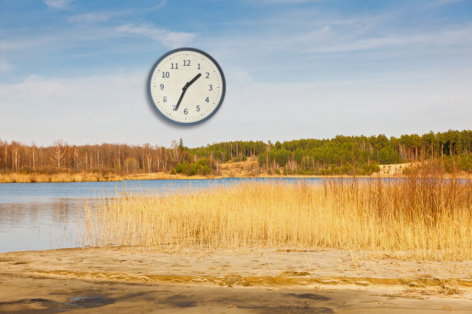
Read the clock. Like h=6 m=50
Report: h=1 m=34
